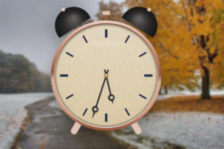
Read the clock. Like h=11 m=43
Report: h=5 m=33
